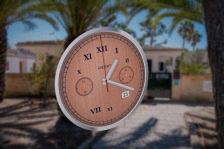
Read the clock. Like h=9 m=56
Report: h=1 m=20
